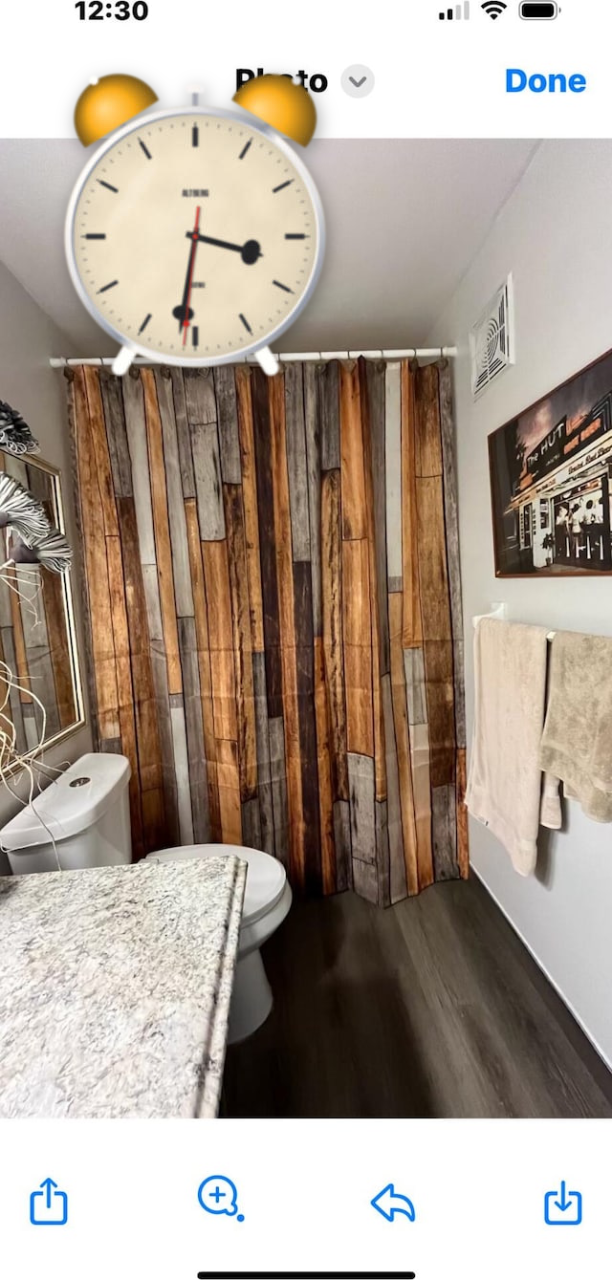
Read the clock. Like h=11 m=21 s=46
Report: h=3 m=31 s=31
